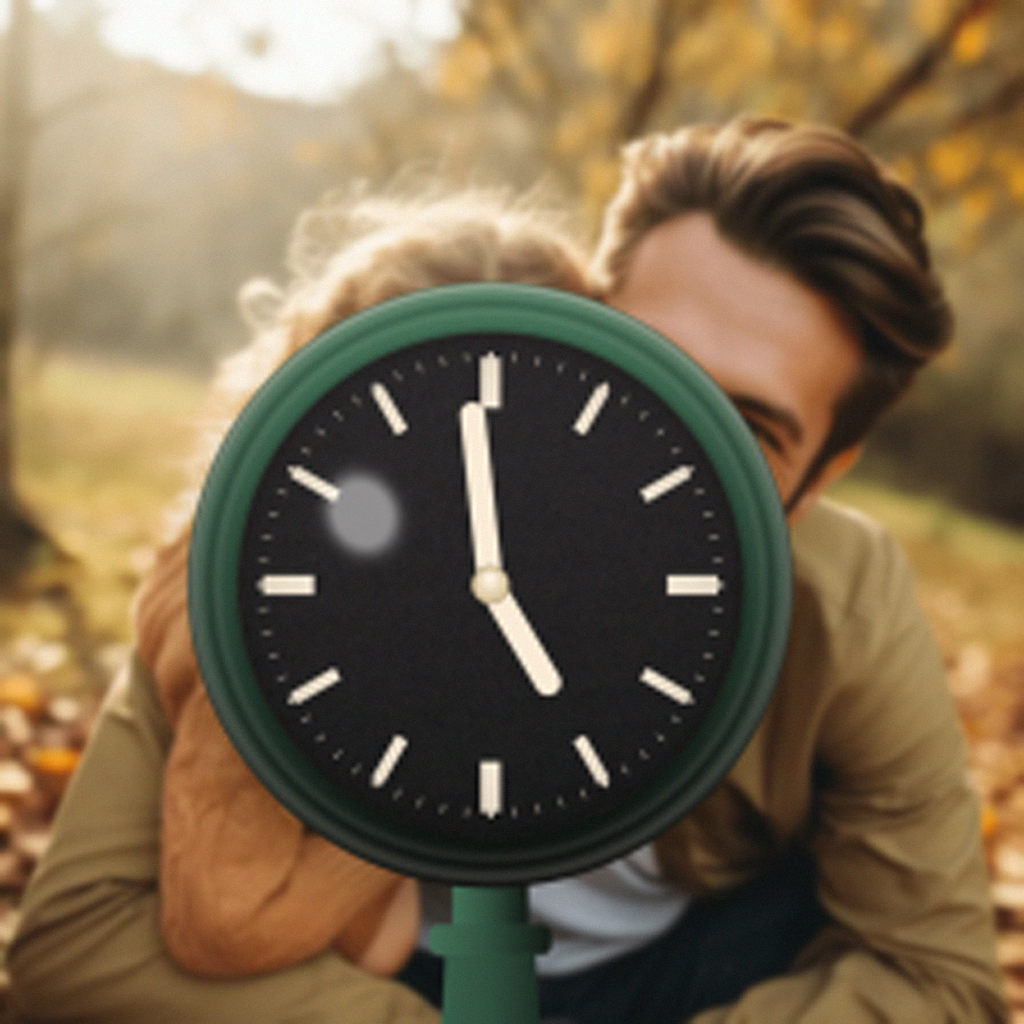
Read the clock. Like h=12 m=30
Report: h=4 m=59
